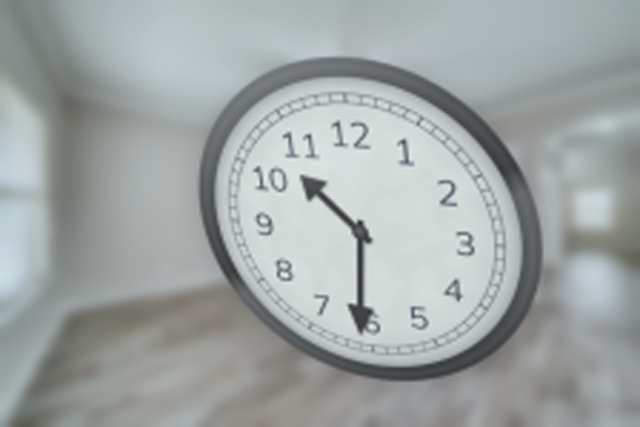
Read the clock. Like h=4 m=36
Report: h=10 m=31
